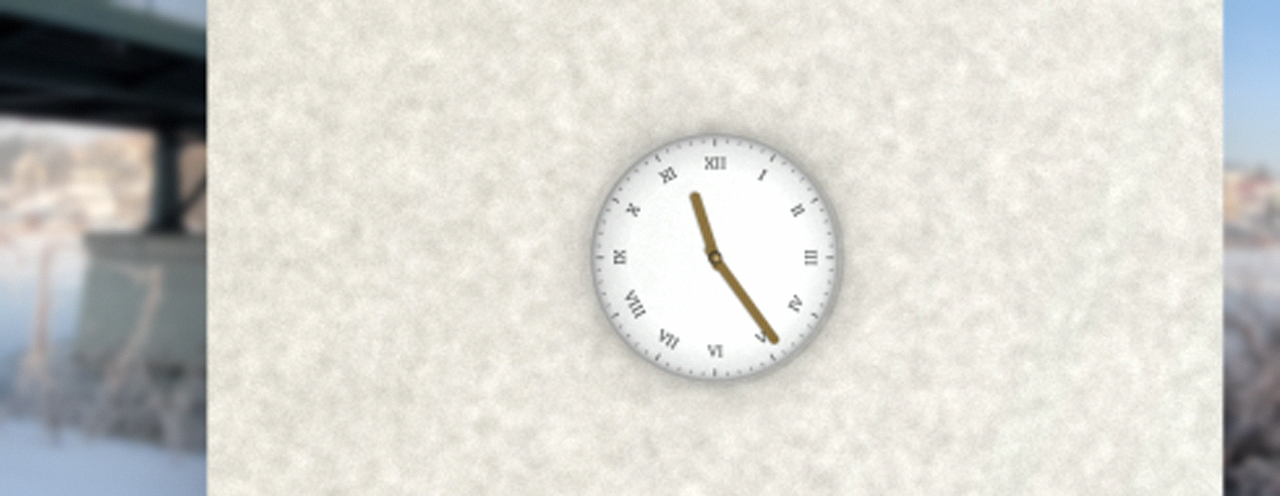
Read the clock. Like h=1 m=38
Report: h=11 m=24
